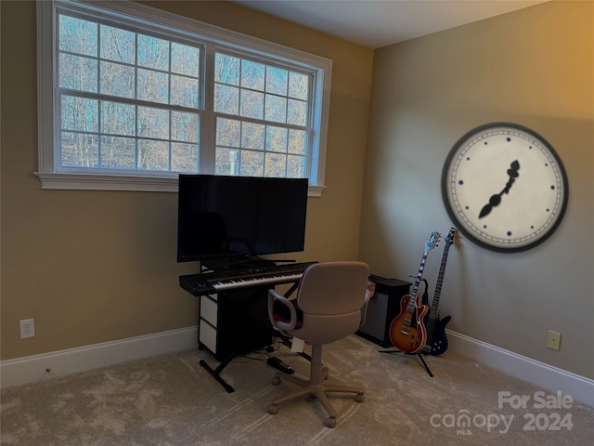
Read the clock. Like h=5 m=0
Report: h=12 m=37
